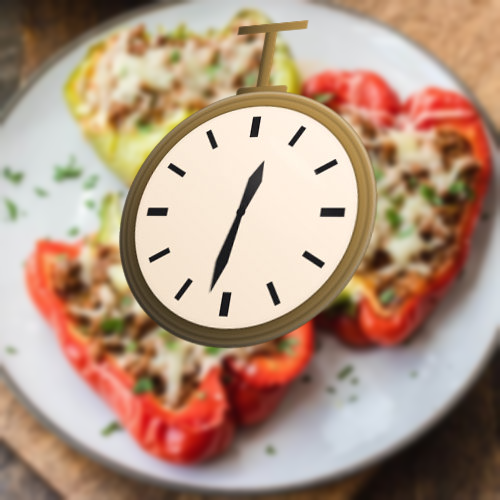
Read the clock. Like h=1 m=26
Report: h=12 m=32
